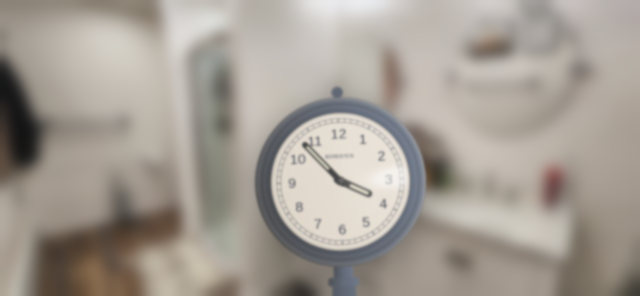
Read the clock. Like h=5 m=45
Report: h=3 m=53
